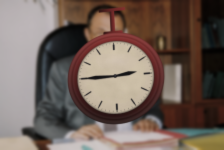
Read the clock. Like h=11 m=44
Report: h=2 m=45
